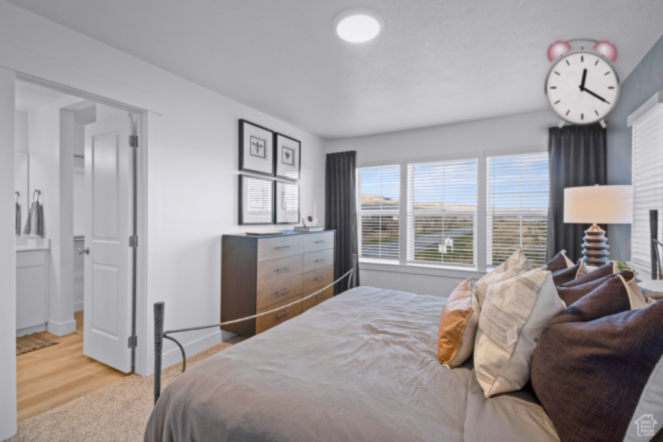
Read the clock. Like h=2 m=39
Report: h=12 m=20
